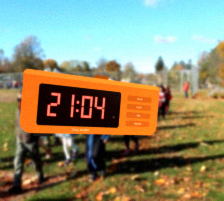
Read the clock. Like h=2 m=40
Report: h=21 m=4
